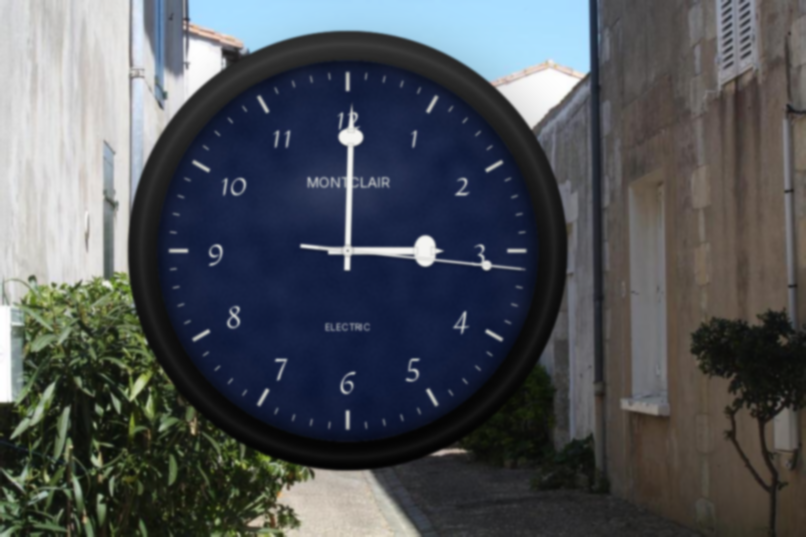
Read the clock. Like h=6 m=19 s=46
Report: h=3 m=0 s=16
